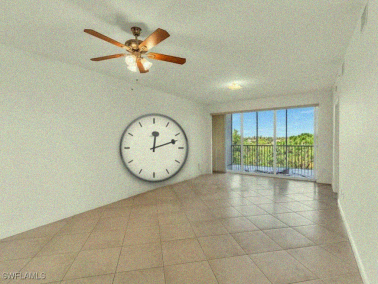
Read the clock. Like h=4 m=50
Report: h=12 m=12
